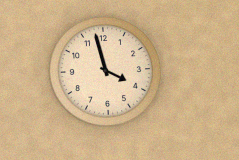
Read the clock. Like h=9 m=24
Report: h=3 m=58
